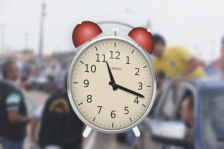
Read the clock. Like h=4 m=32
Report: h=11 m=18
